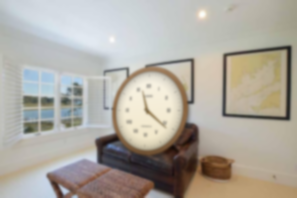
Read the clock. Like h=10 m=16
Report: h=11 m=21
